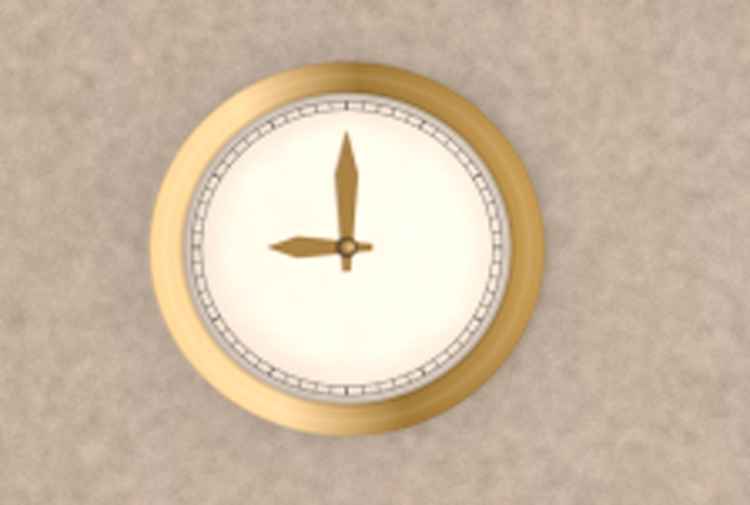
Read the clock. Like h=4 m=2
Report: h=9 m=0
